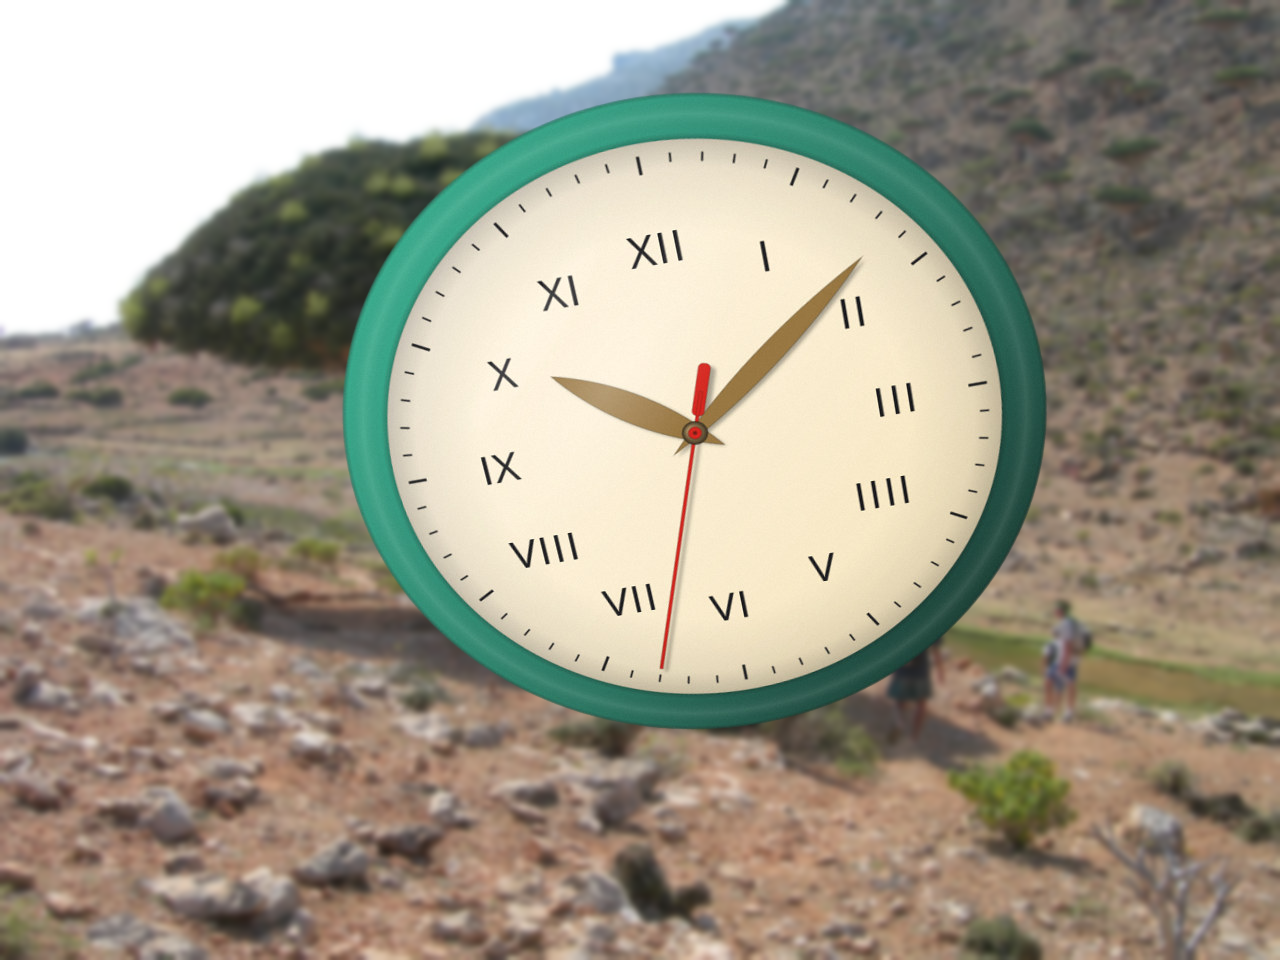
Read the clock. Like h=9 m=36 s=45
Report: h=10 m=8 s=33
